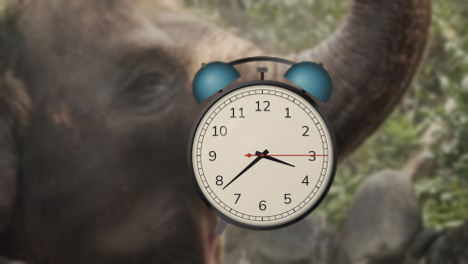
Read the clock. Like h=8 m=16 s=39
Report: h=3 m=38 s=15
